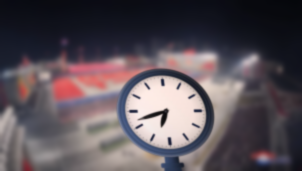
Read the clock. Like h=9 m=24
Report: h=6 m=42
